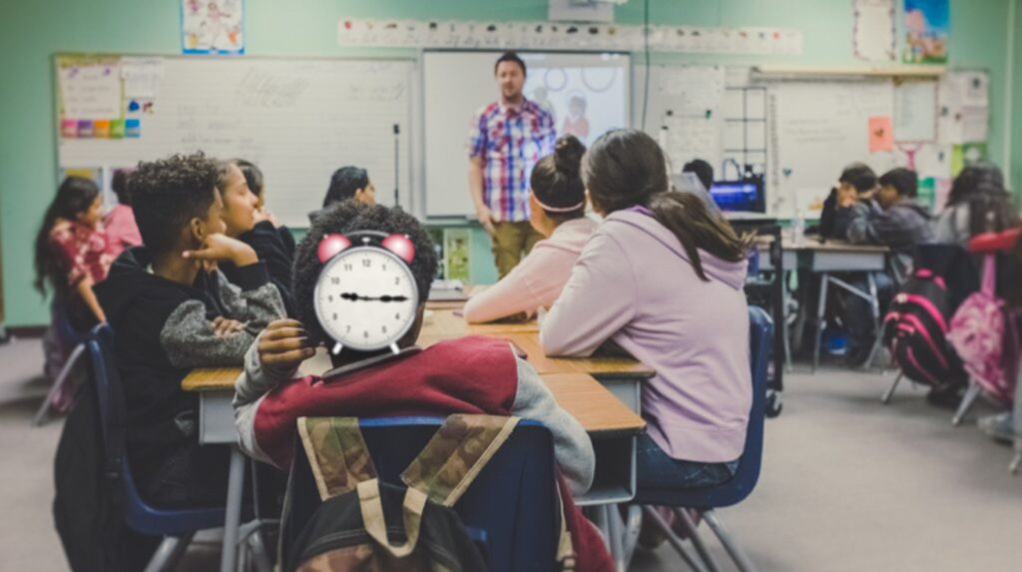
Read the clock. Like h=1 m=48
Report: h=9 m=15
